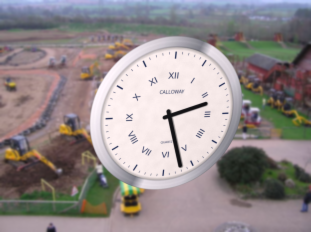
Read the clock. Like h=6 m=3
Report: h=2 m=27
